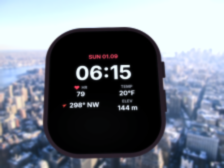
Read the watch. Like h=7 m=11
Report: h=6 m=15
